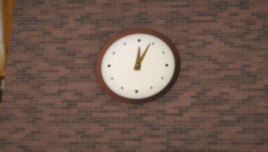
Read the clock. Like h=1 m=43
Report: h=12 m=4
